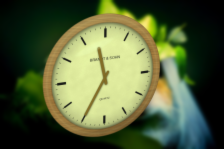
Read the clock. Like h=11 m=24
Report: h=11 m=35
